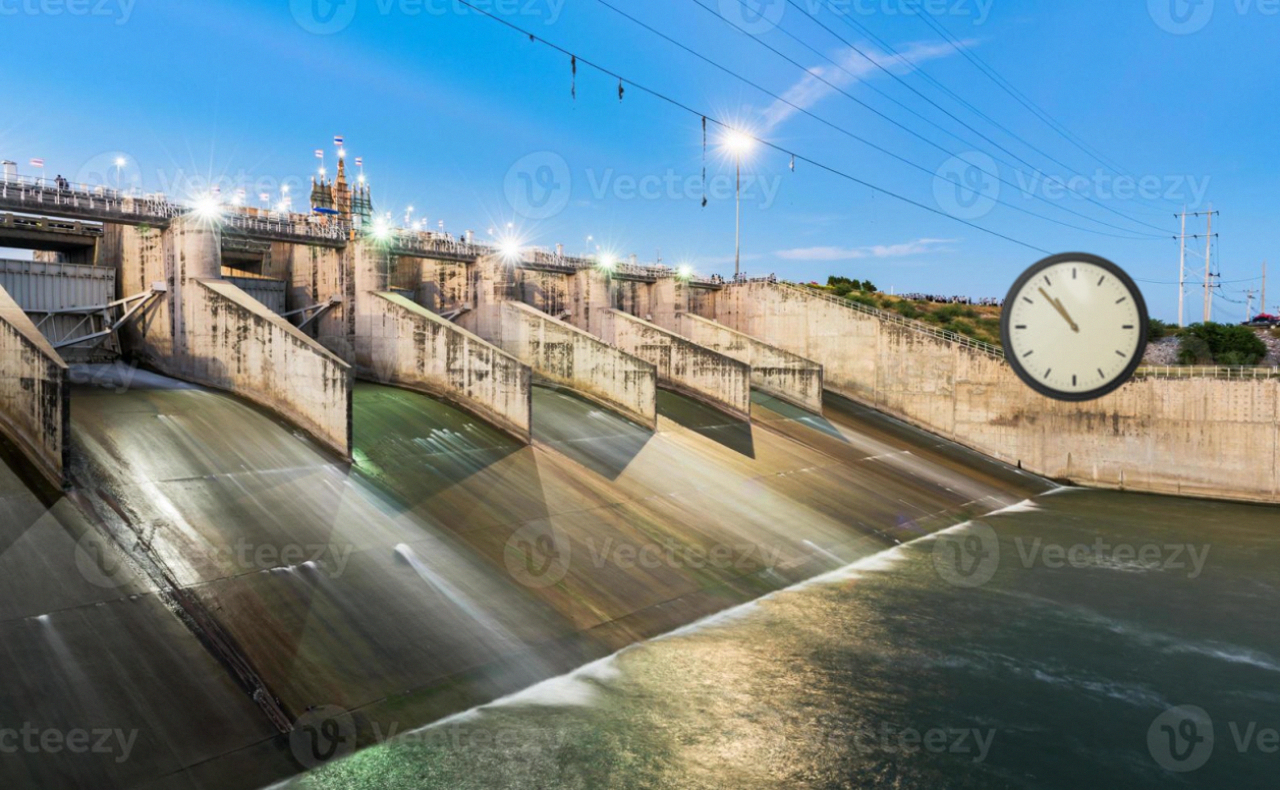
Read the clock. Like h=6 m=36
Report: h=10 m=53
